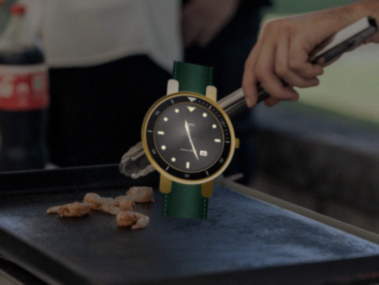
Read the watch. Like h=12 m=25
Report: h=11 m=26
